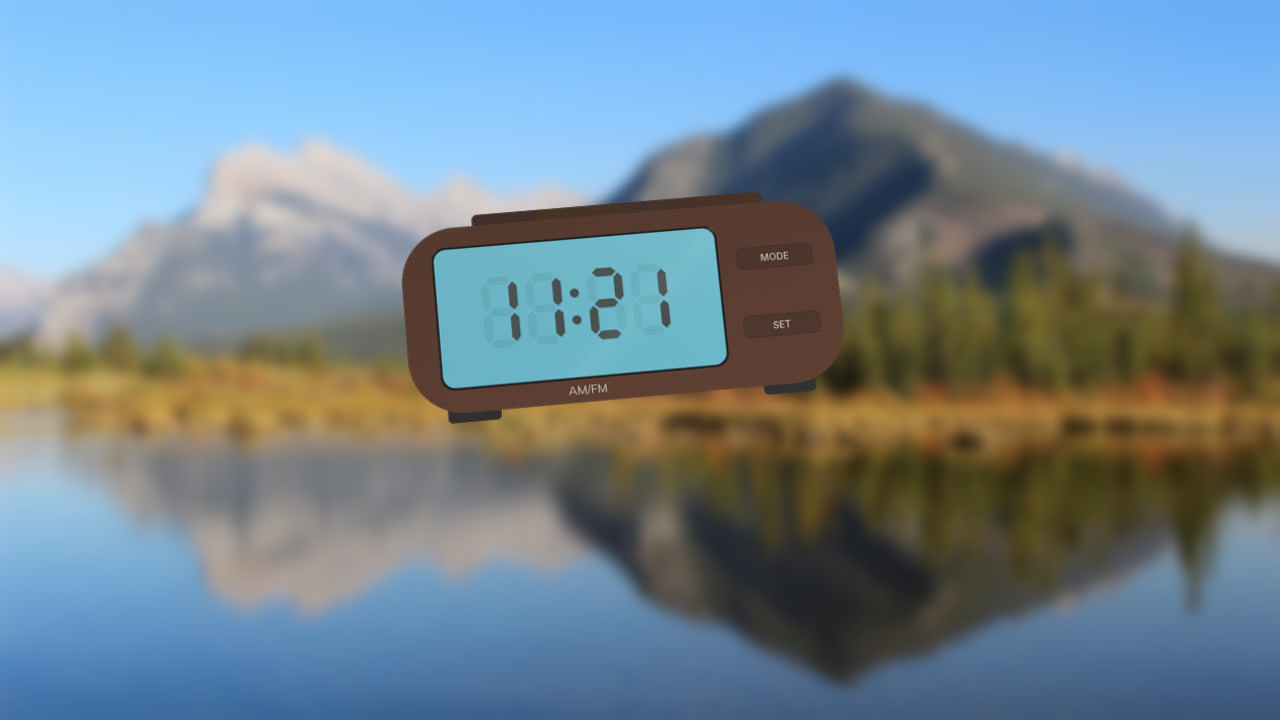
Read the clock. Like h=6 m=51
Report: h=11 m=21
